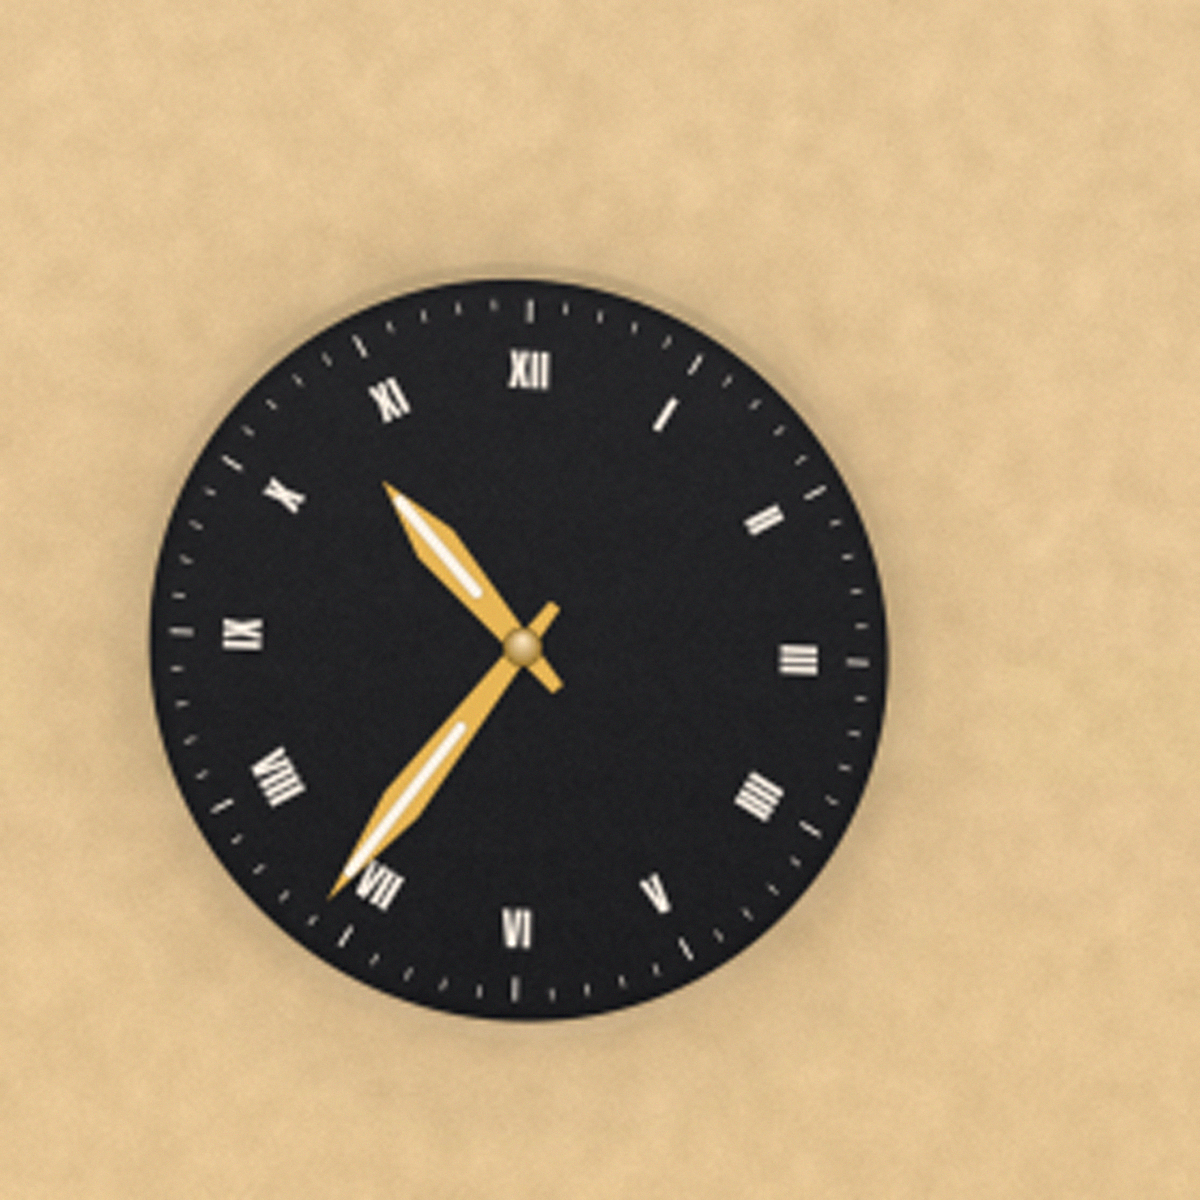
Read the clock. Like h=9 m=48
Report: h=10 m=36
